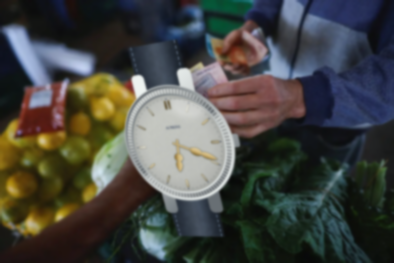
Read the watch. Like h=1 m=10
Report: h=6 m=19
